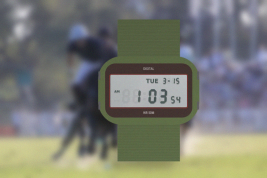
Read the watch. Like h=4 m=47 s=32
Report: h=1 m=3 s=54
